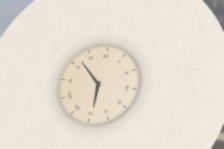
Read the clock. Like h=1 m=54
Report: h=5 m=52
